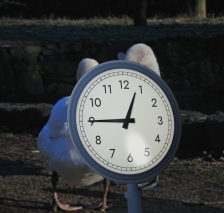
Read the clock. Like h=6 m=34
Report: h=12 m=45
